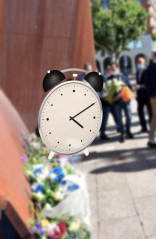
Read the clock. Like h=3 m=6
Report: h=4 m=10
